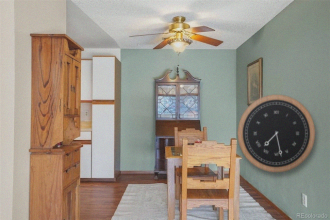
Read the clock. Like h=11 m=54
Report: h=7 m=28
